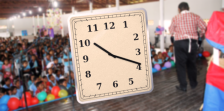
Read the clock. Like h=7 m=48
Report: h=10 m=19
